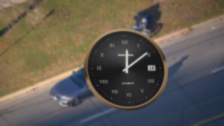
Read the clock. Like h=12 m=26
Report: h=12 m=9
